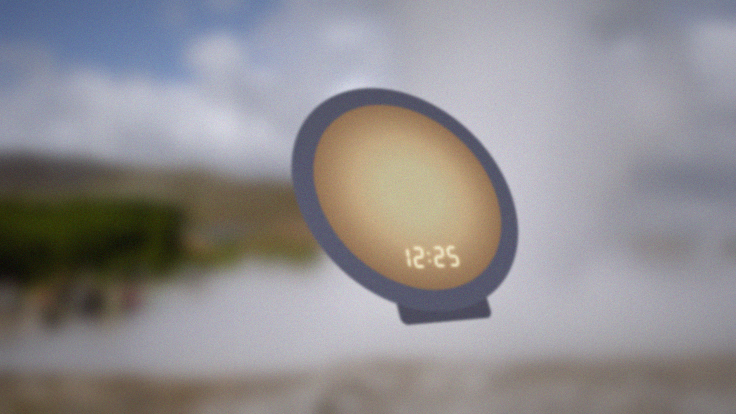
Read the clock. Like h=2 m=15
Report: h=12 m=25
